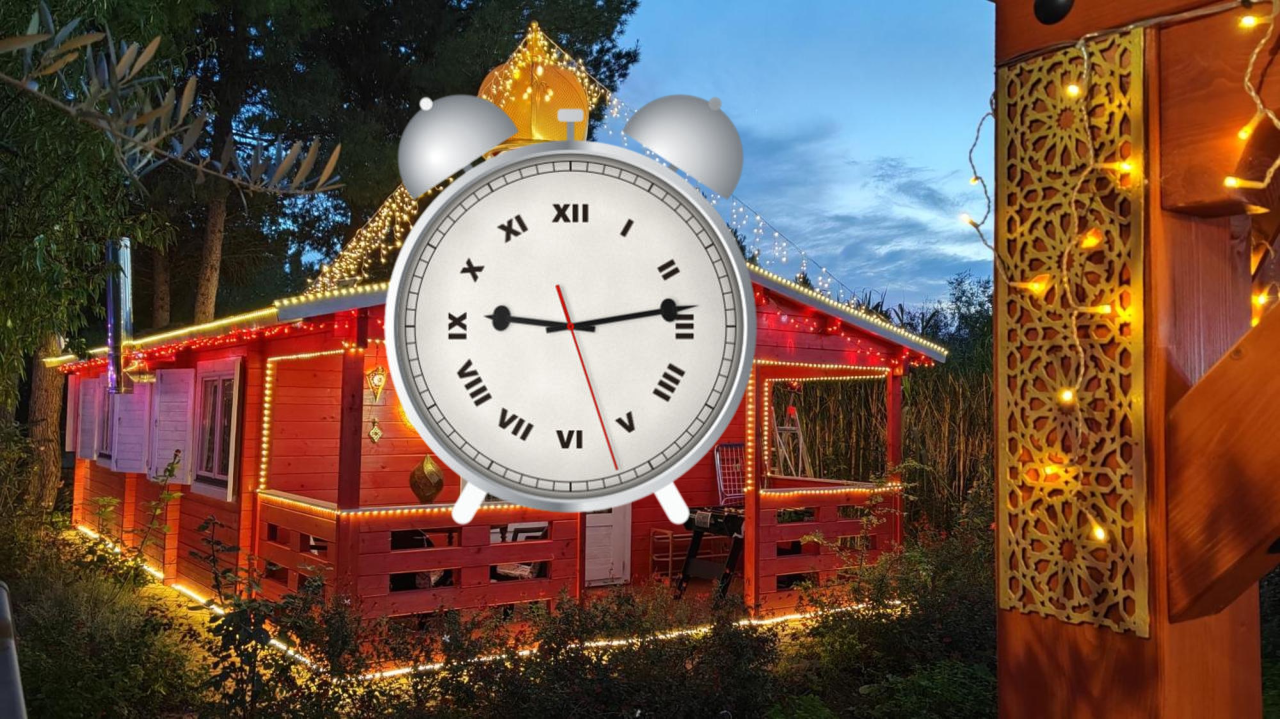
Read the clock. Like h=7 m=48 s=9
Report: h=9 m=13 s=27
